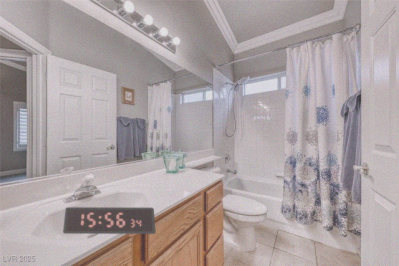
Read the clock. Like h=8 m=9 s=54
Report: h=15 m=56 s=34
